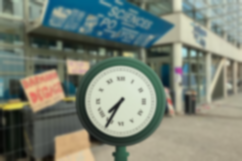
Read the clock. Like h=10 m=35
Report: h=7 m=35
